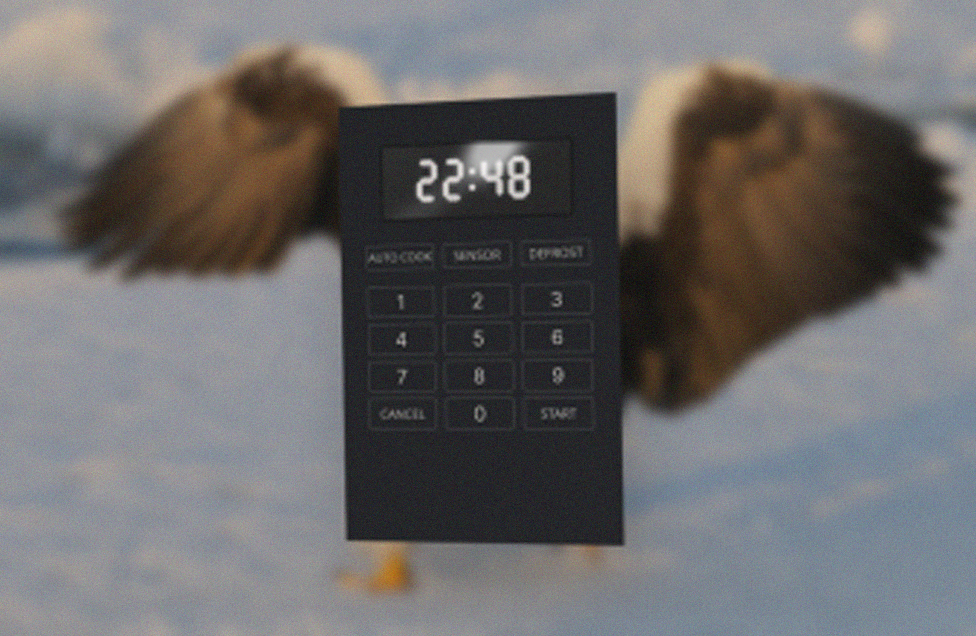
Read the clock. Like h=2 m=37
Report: h=22 m=48
